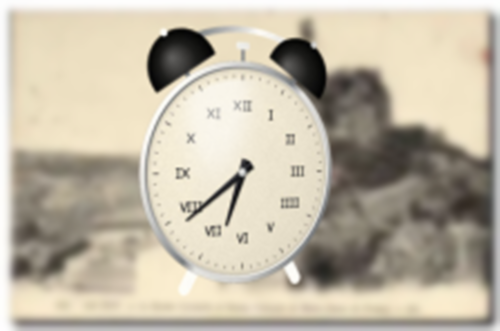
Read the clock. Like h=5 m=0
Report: h=6 m=39
